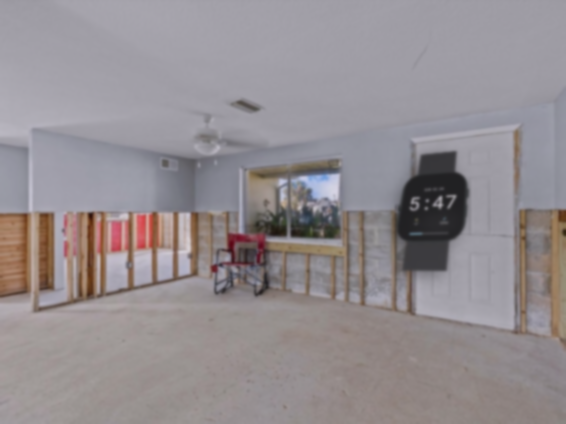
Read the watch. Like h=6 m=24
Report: h=5 m=47
